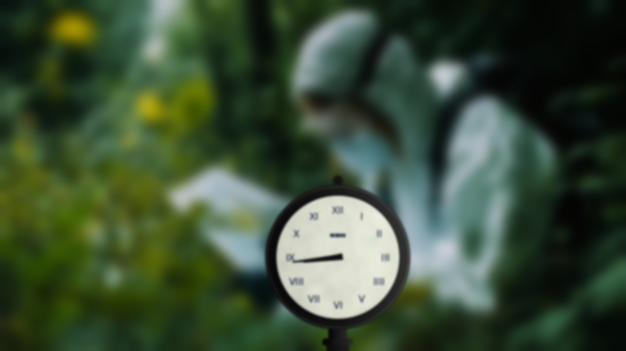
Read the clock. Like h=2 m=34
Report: h=8 m=44
